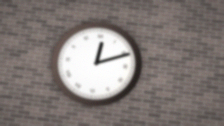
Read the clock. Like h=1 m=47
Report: h=12 m=11
